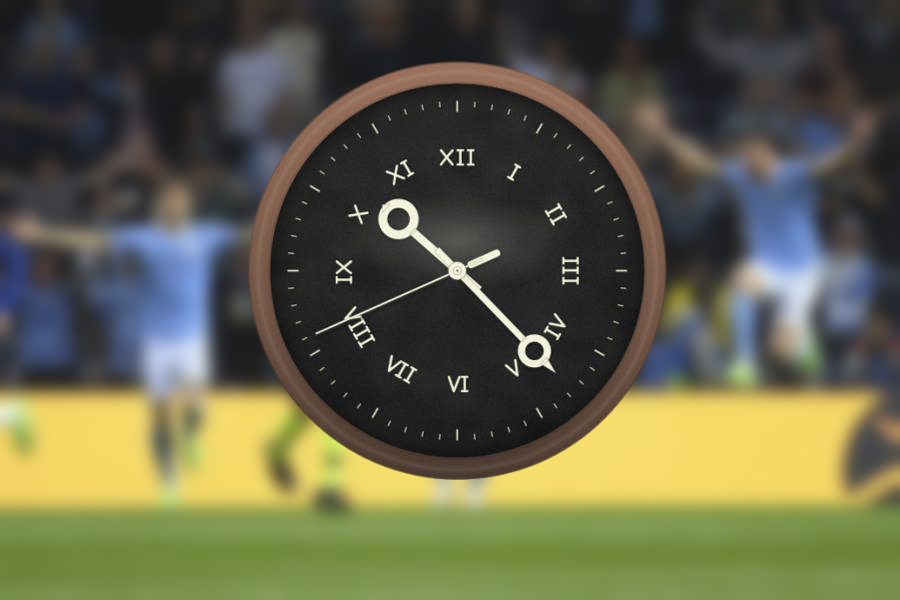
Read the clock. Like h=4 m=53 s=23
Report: h=10 m=22 s=41
